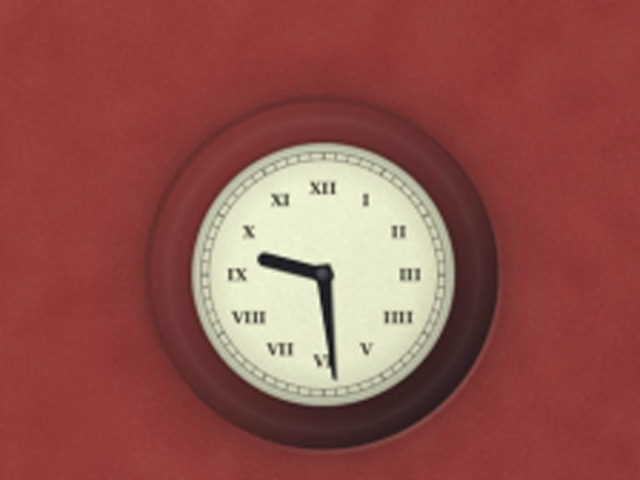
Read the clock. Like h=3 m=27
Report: h=9 m=29
